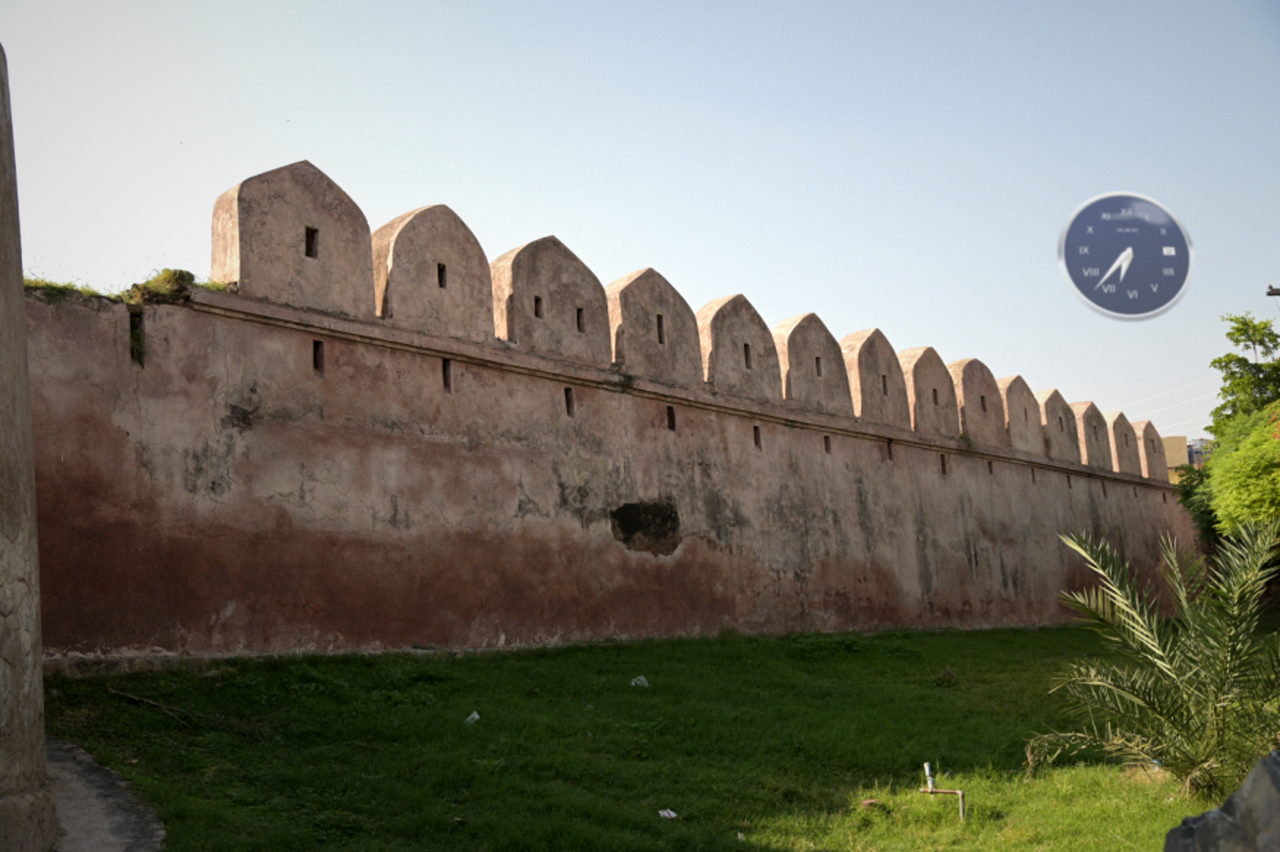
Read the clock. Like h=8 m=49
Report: h=6 m=37
